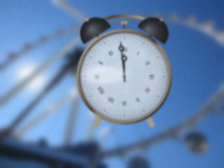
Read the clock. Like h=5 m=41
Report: h=11 m=59
